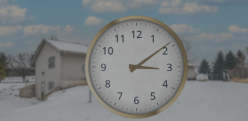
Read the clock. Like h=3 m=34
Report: h=3 m=9
